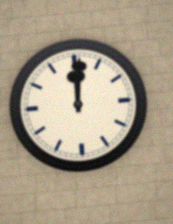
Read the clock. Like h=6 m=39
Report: h=12 m=1
